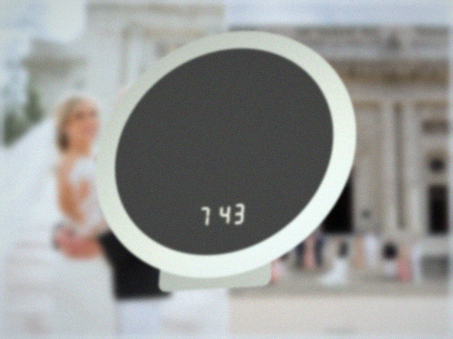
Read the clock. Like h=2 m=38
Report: h=7 m=43
